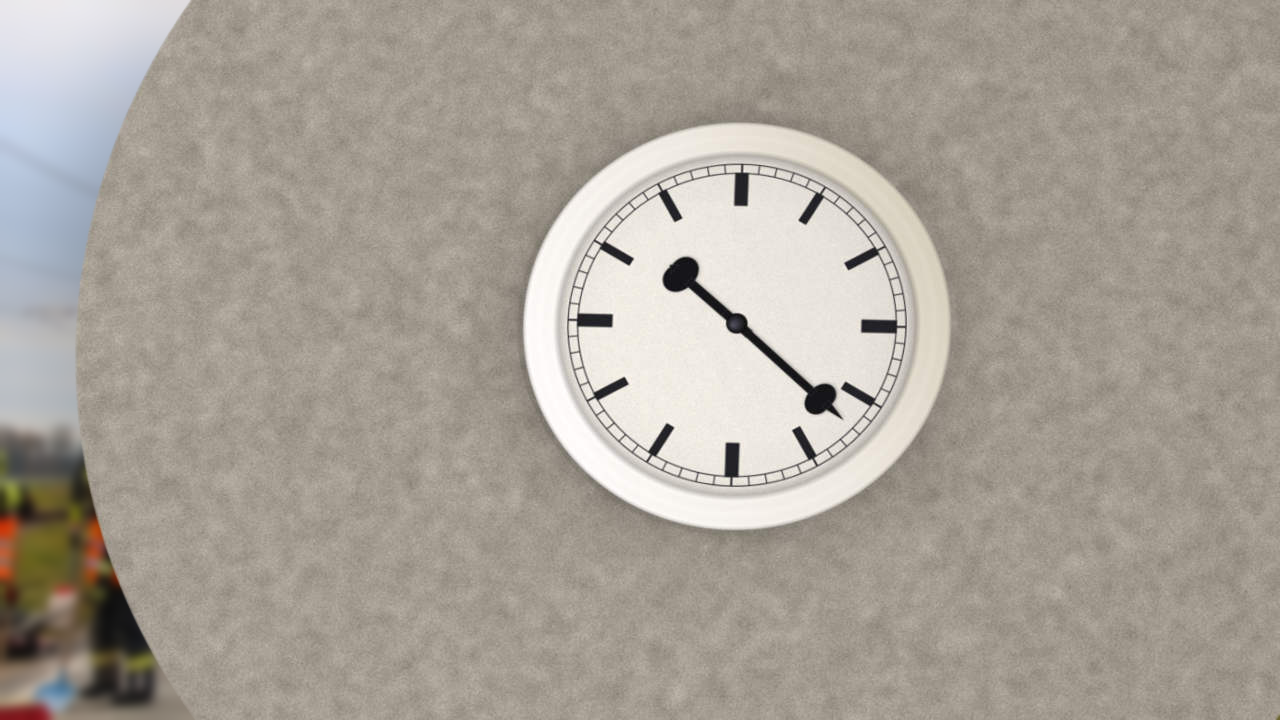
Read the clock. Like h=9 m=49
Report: h=10 m=22
